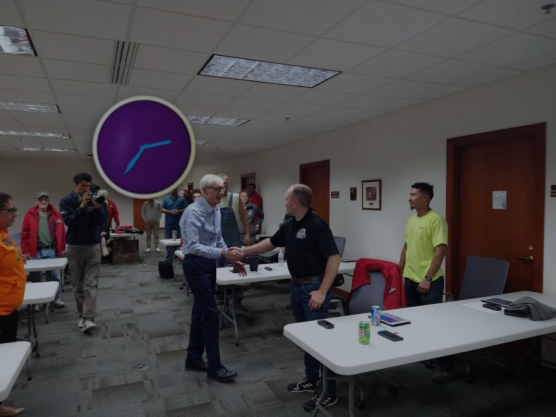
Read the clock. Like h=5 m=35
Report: h=2 m=36
